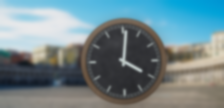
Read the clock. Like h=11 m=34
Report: h=4 m=1
